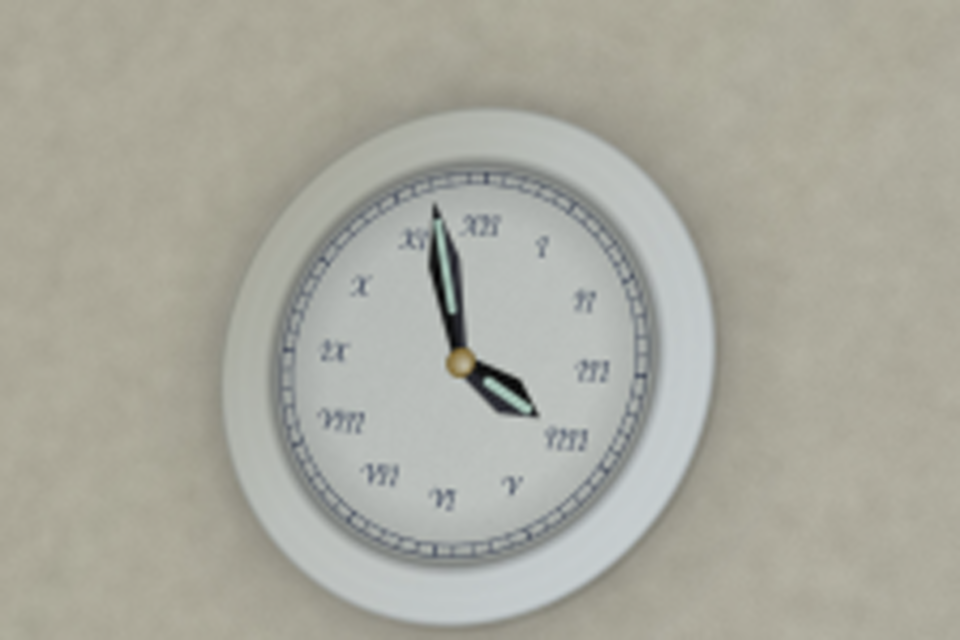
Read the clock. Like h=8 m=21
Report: h=3 m=57
